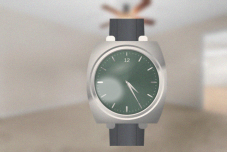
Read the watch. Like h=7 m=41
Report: h=4 m=25
